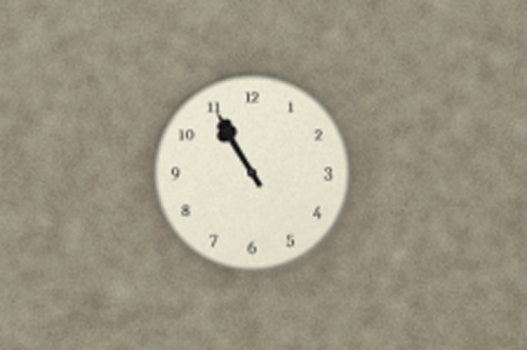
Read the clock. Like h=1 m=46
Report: h=10 m=55
